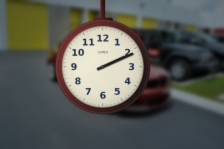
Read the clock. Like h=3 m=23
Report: h=2 m=11
